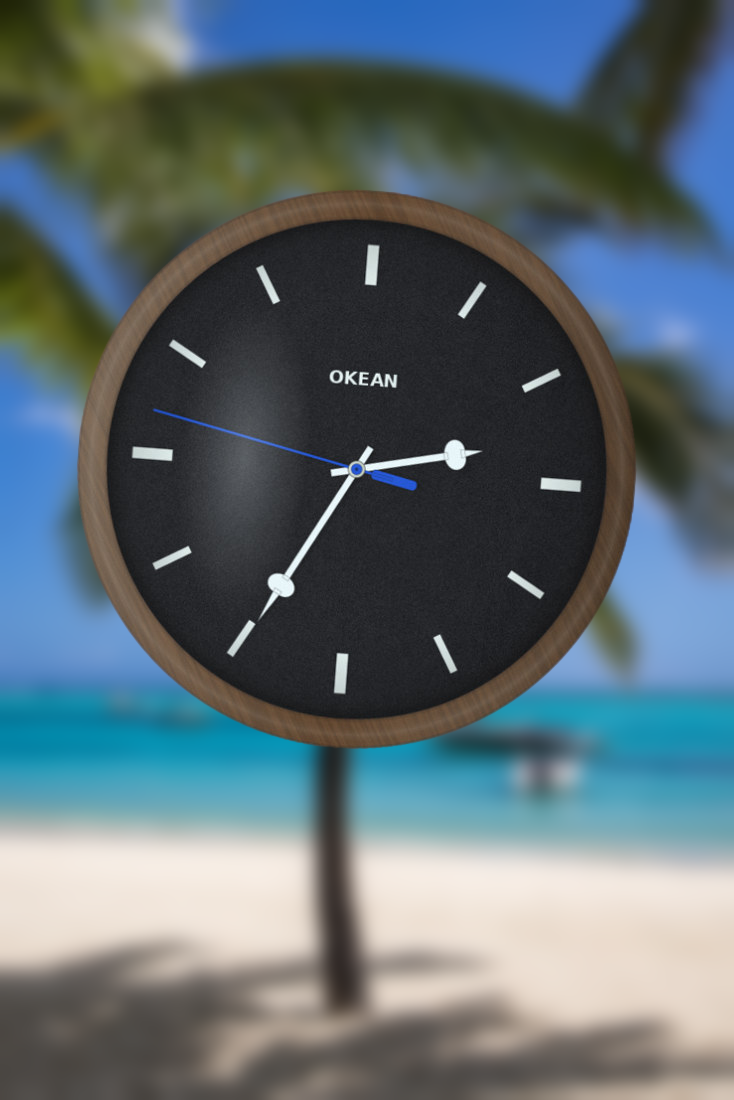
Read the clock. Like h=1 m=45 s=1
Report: h=2 m=34 s=47
